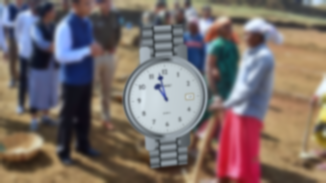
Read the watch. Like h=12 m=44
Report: h=10 m=58
